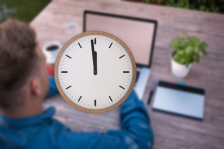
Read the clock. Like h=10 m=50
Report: h=11 m=59
